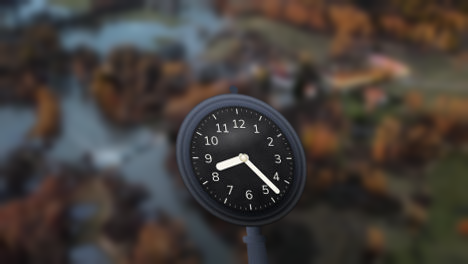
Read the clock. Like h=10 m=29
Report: h=8 m=23
